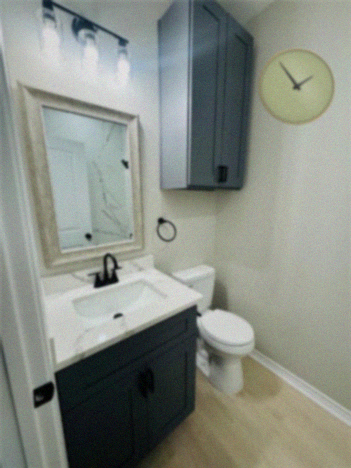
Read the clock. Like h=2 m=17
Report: h=1 m=54
